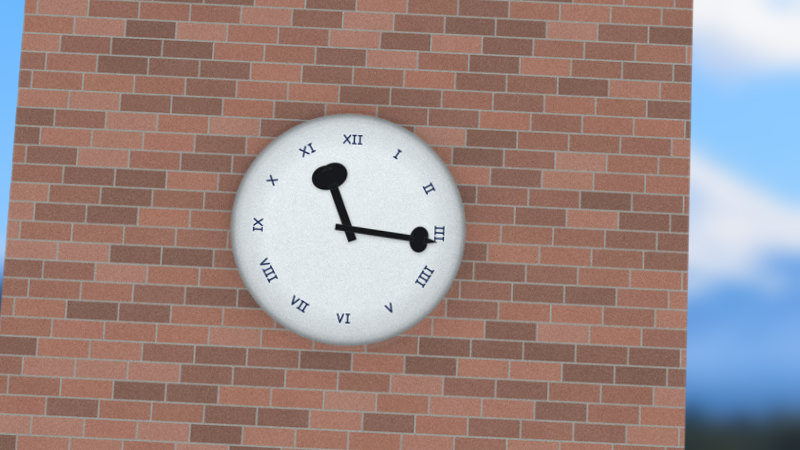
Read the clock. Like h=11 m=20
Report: h=11 m=16
